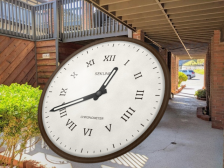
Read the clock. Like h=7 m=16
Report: h=12 m=41
